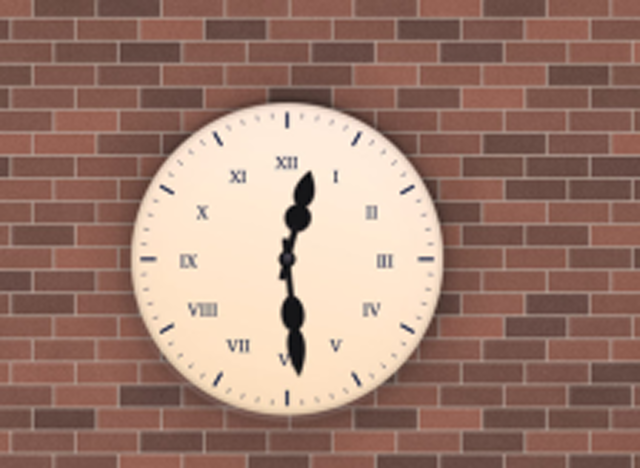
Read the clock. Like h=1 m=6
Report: h=12 m=29
